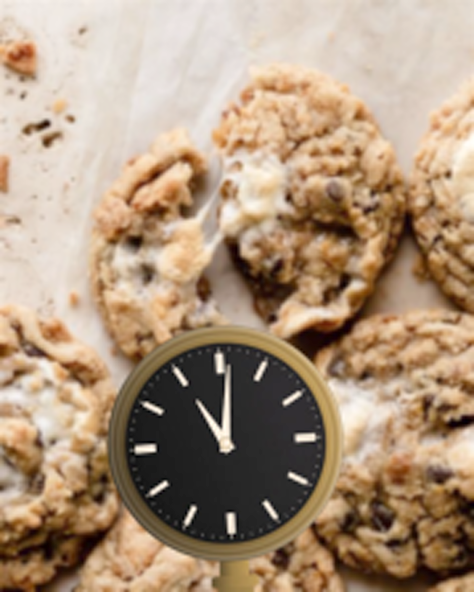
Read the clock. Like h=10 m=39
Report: h=11 m=1
